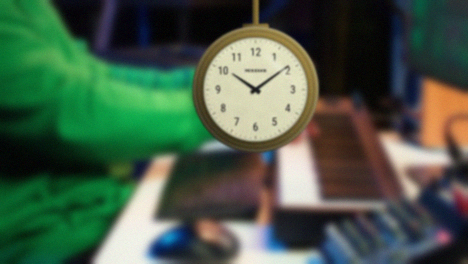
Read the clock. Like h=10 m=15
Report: h=10 m=9
